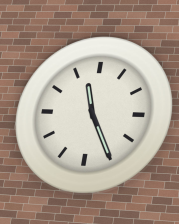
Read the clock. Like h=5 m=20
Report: h=11 m=25
